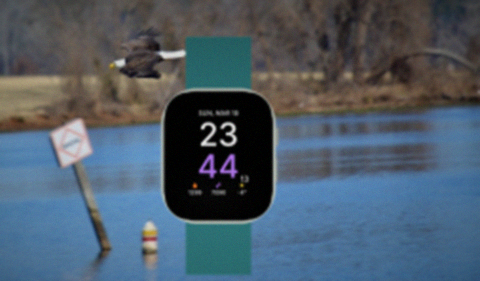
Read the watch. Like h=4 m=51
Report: h=23 m=44
